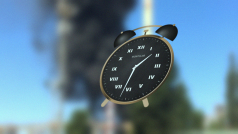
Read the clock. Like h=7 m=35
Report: h=1 m=32
